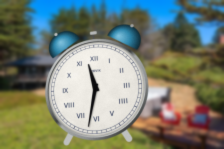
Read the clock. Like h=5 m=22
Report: h=11 m=32
